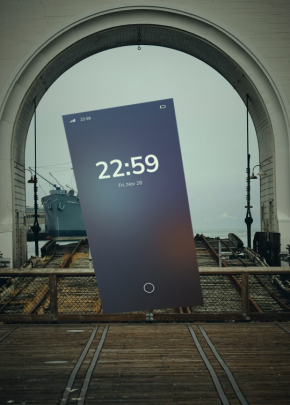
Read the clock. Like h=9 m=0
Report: h=22 m=59
